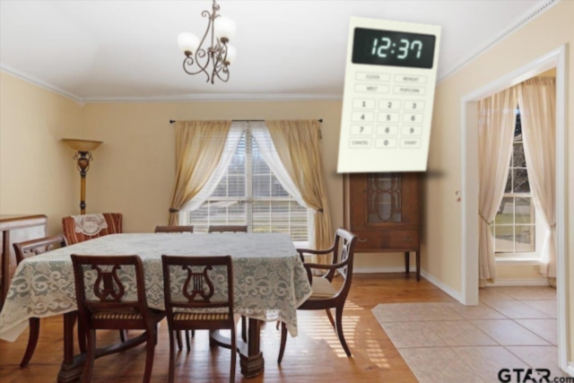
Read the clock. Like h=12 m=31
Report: h=12 m=37
